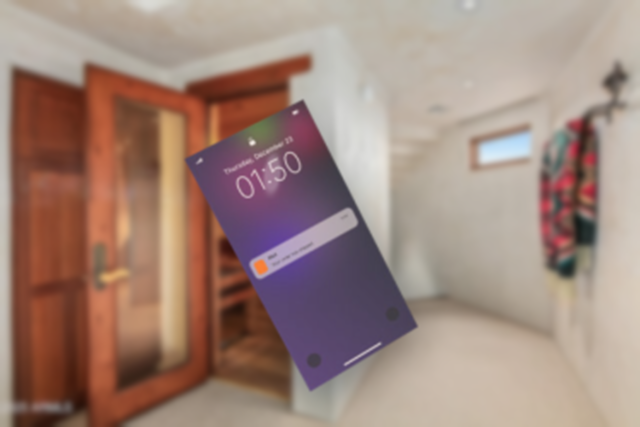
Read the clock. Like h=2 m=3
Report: h=1 m=50
